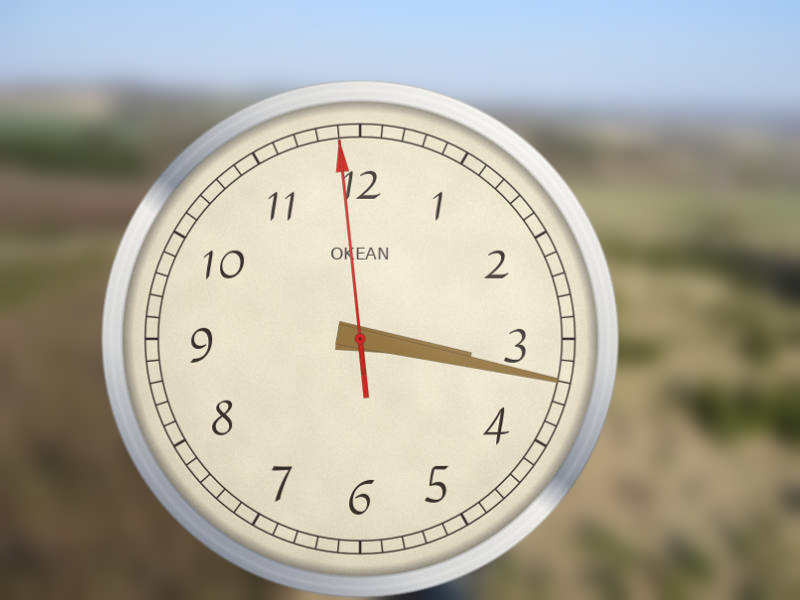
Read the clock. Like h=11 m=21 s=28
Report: h=3 m=16 s=59
